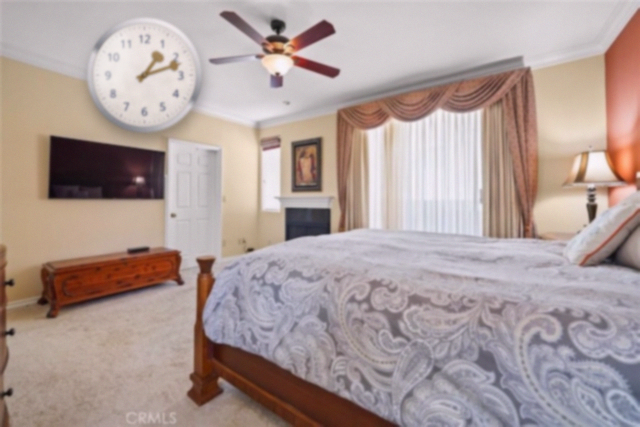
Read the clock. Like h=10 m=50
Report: h=1 m=12
